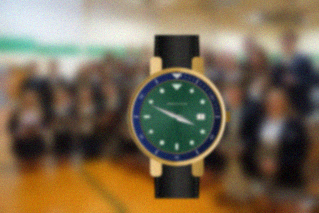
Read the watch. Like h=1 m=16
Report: h=3 m=49
